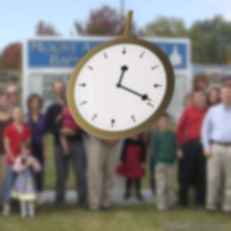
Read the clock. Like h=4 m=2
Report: h=12 m=19
